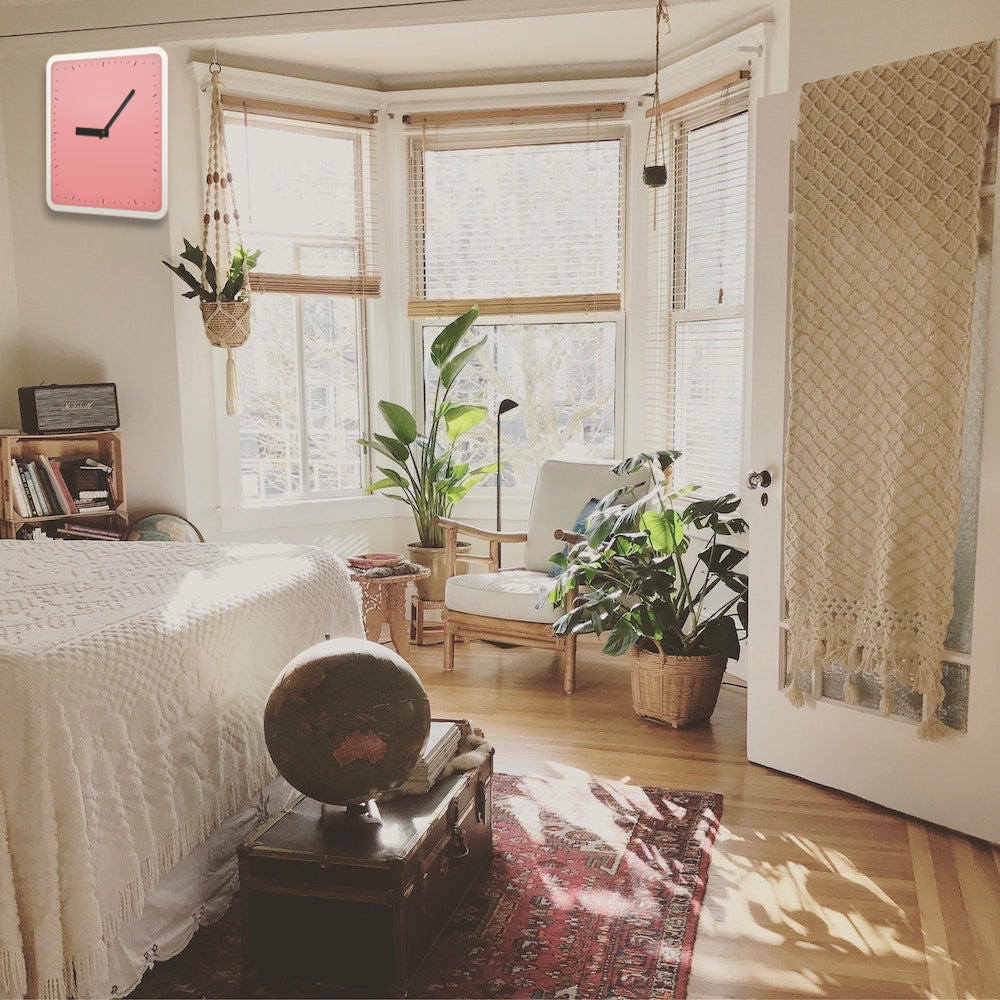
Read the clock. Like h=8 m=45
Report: h=9 m=7
